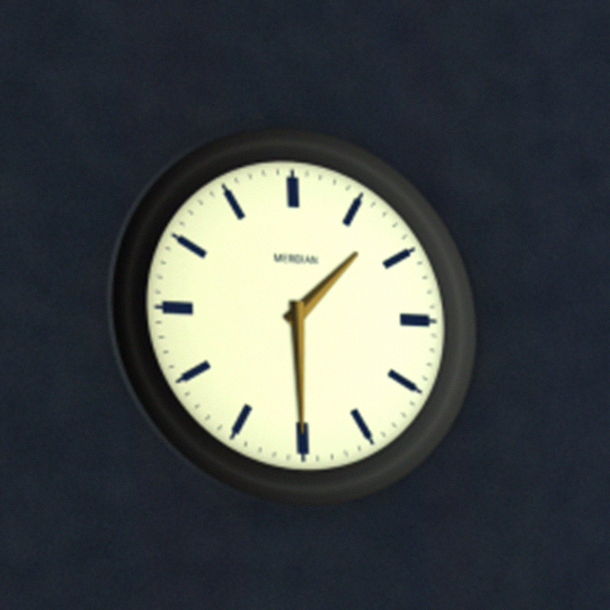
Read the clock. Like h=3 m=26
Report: h=1 m=30
